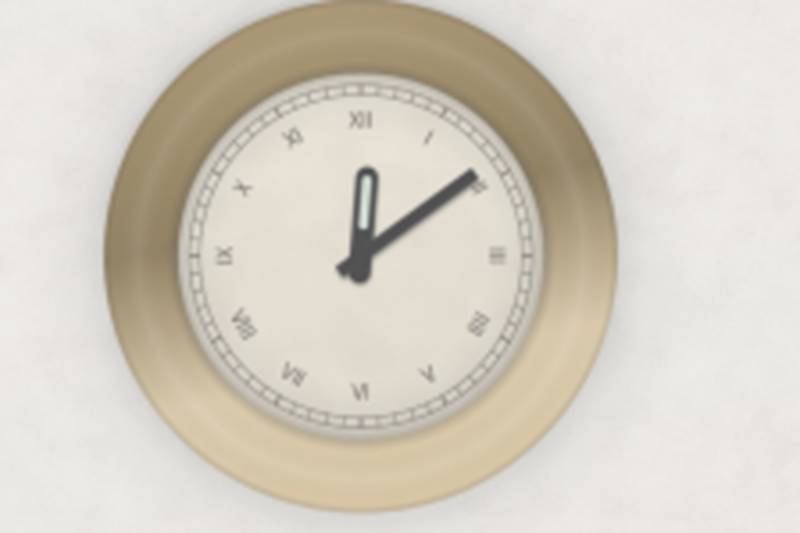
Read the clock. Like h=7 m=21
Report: h=12 m=9
